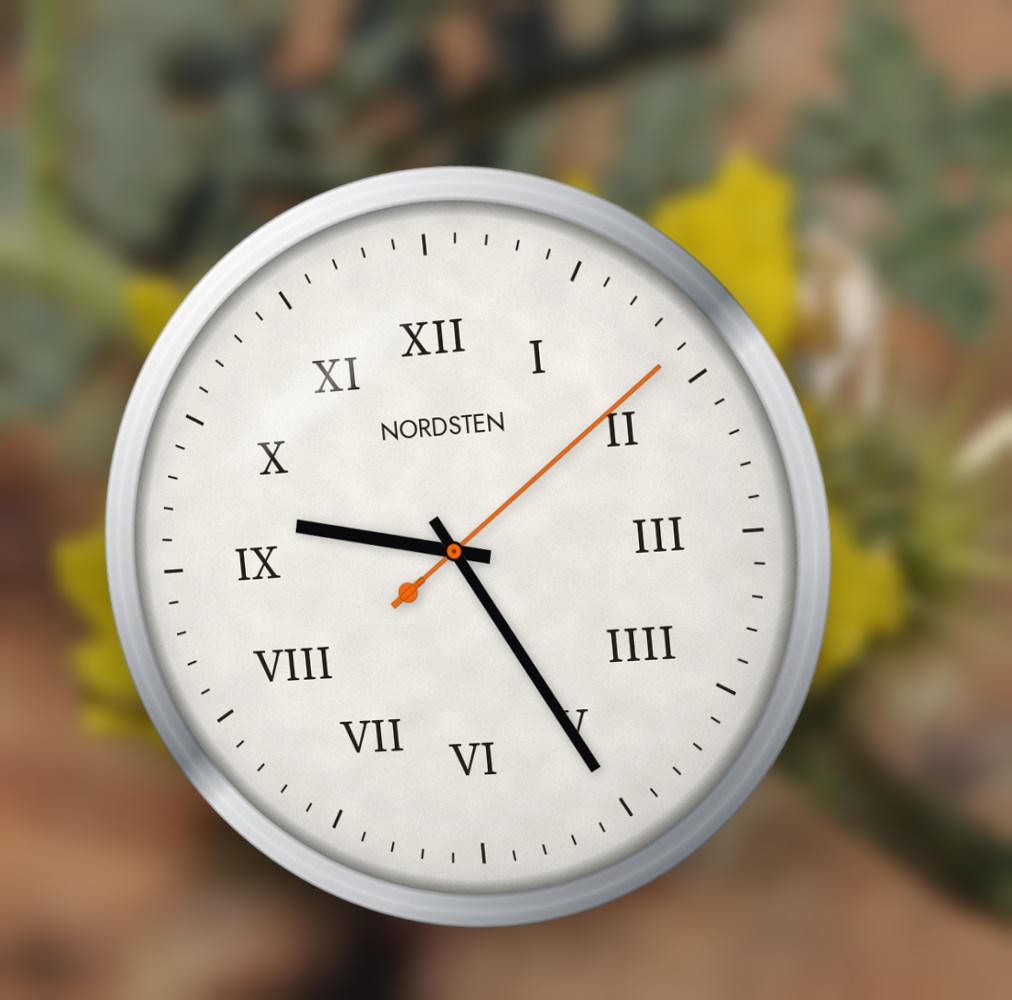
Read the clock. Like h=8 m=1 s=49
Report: h=9 m=25 s=9
